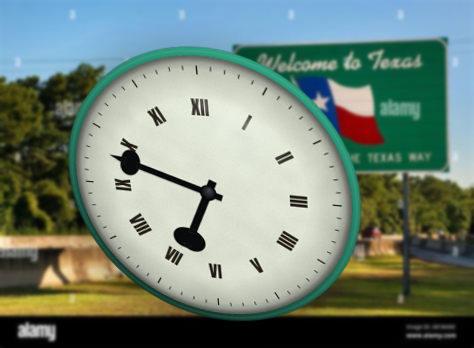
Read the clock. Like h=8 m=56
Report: h=6 m=48
